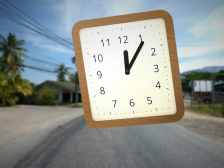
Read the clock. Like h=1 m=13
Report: h=12 m=6
